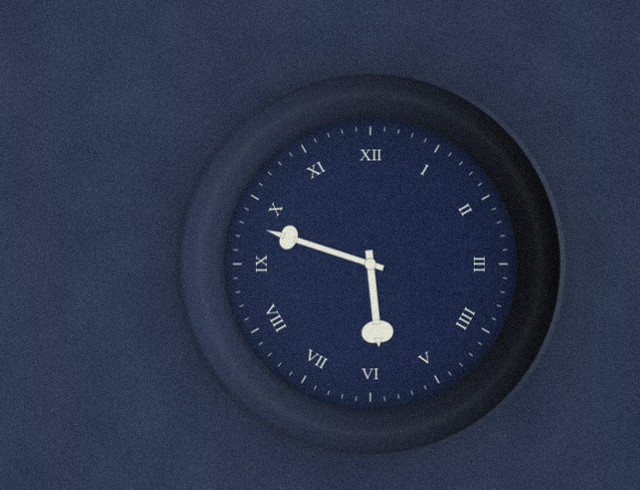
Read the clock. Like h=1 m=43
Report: h=5 m=48
